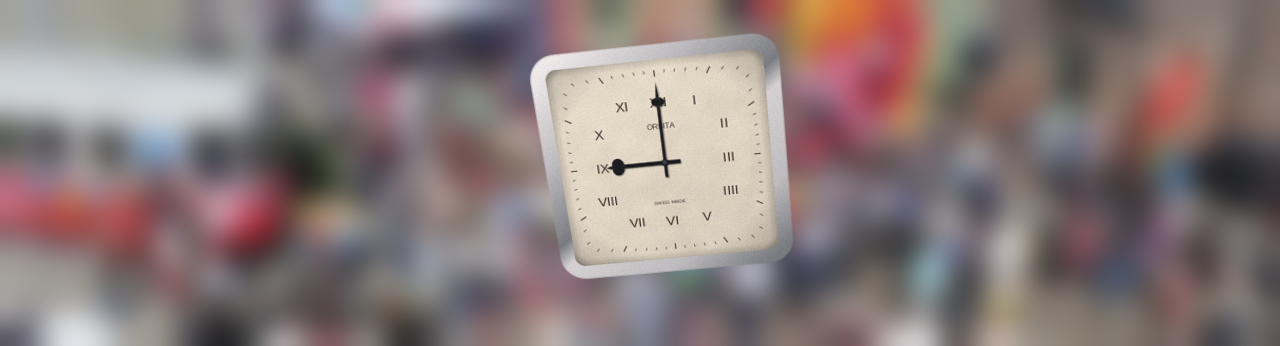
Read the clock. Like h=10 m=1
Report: h=9 m=0
